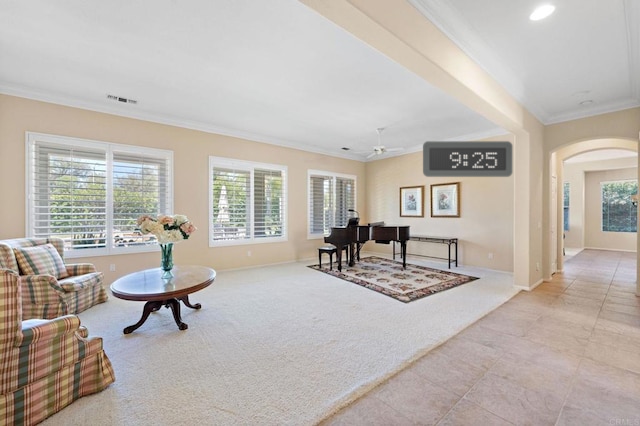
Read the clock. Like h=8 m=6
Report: h=9 m=25
